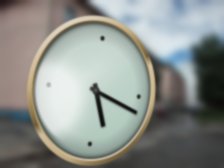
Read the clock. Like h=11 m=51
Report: h=5 m=18
